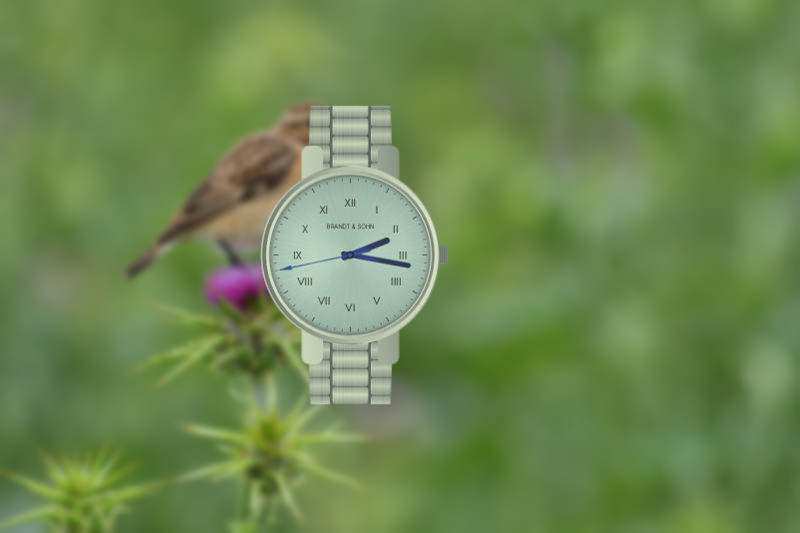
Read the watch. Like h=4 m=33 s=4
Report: h=2 m=16 s=43
